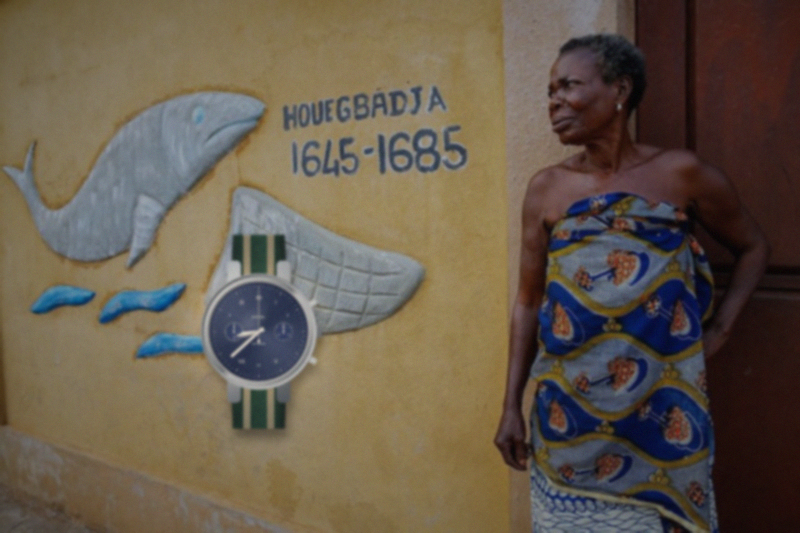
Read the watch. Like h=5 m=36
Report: h=8 m=38
